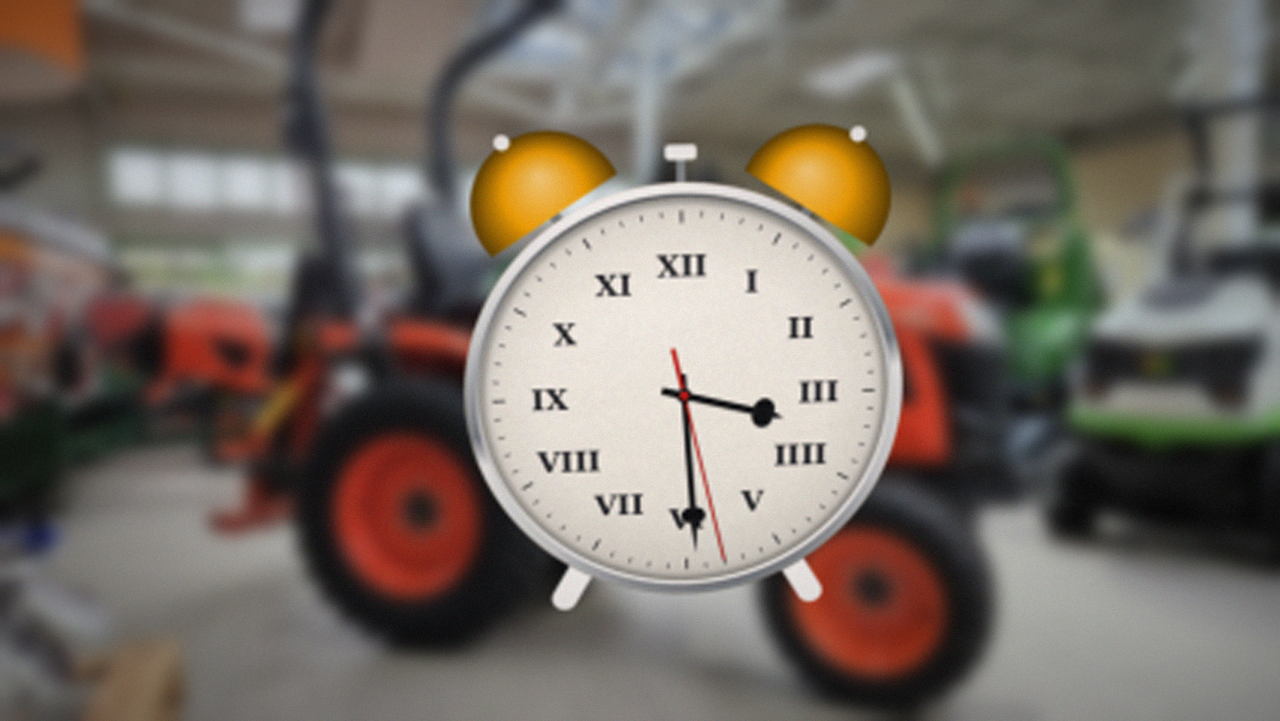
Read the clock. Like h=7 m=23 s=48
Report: h=3 m=29 s=28
